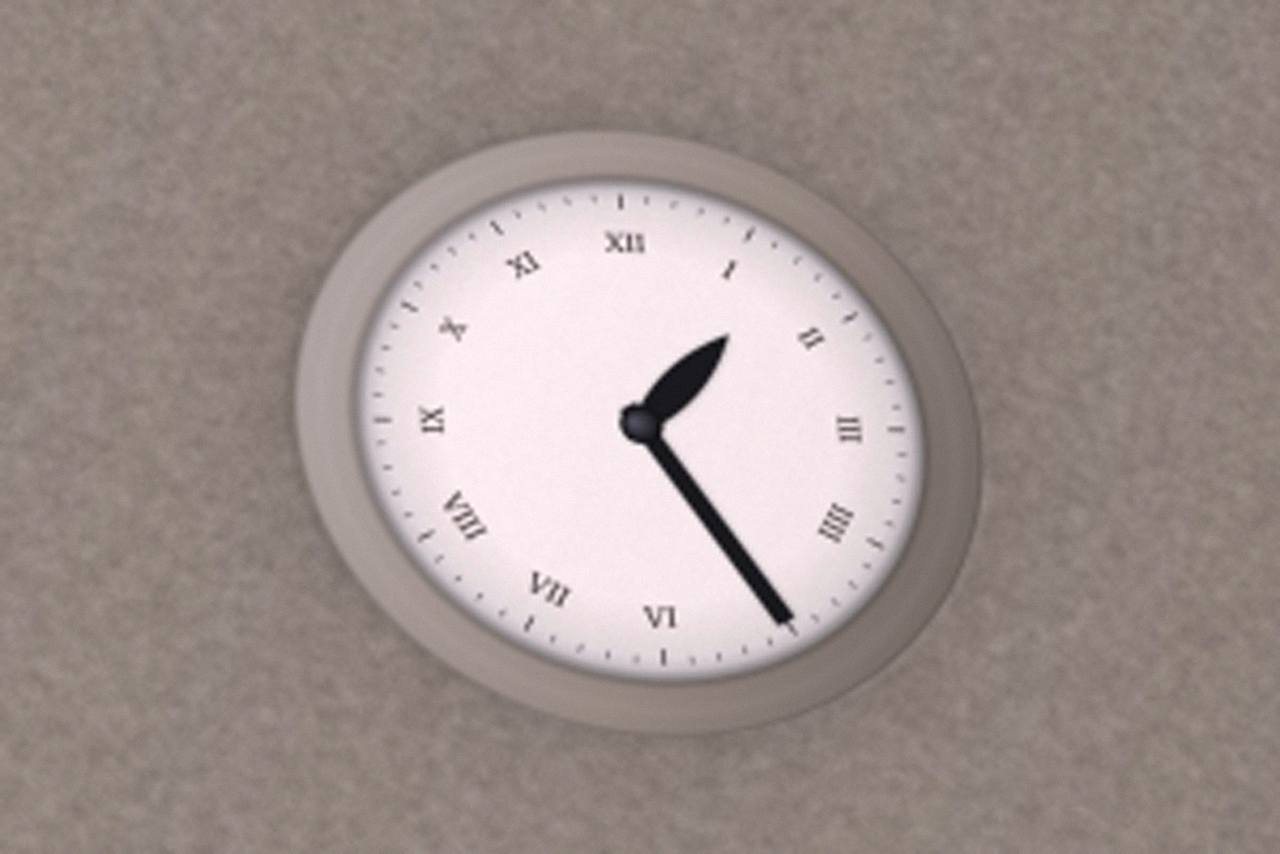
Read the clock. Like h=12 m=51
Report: h=1 m=25
